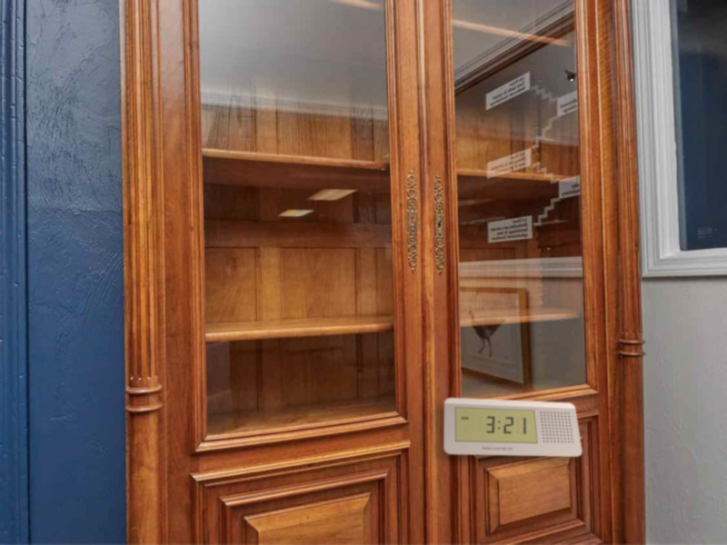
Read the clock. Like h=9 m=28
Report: h=3 m=21
